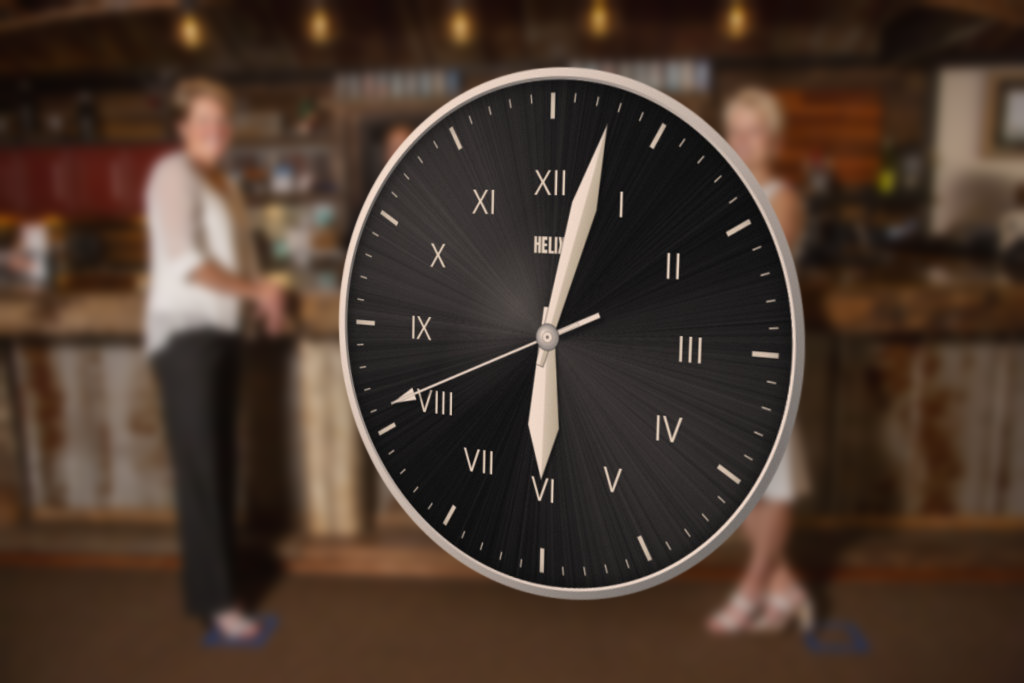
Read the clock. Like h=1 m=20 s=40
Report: h=6 m=2 s=41
